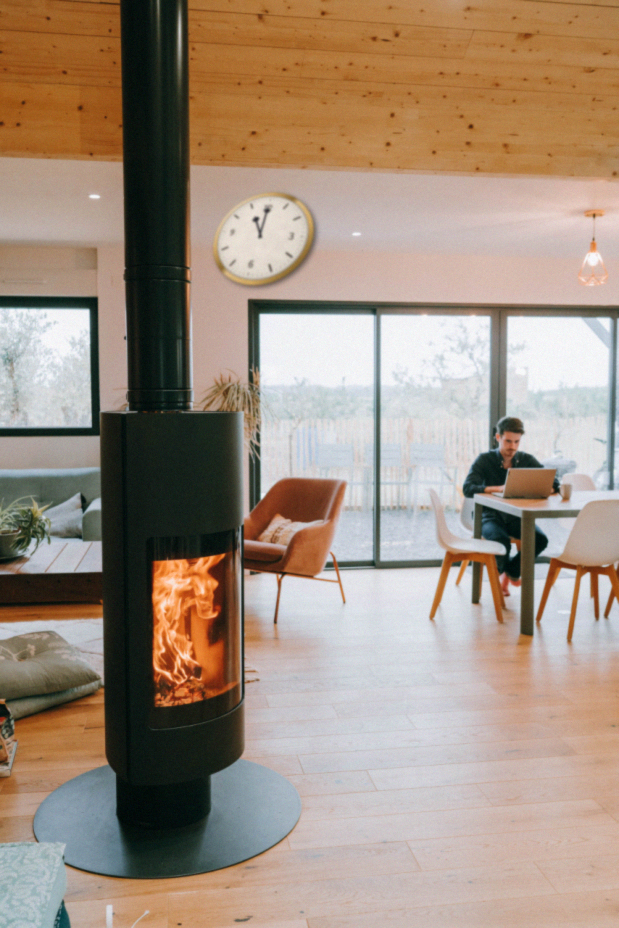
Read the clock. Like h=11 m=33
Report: h=11 m=0
